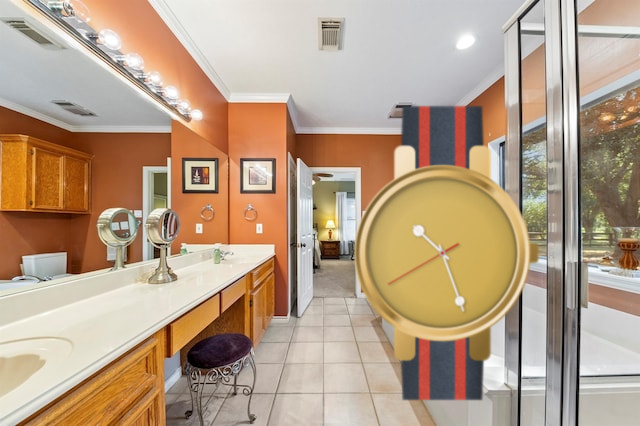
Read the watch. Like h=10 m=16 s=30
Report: h=10 m=26 s=40
